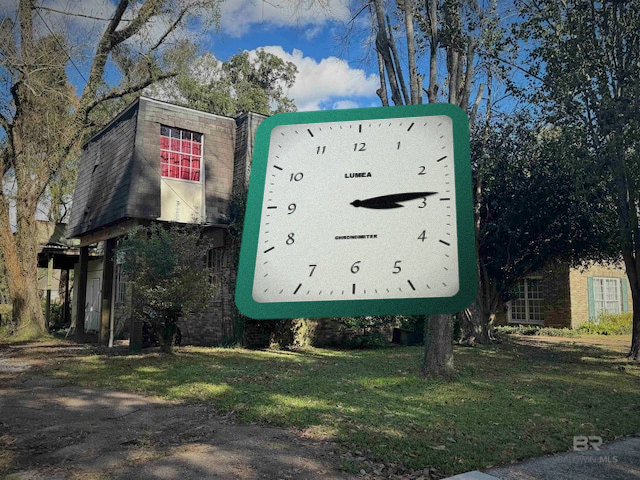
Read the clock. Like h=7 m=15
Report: h=3 m=14
